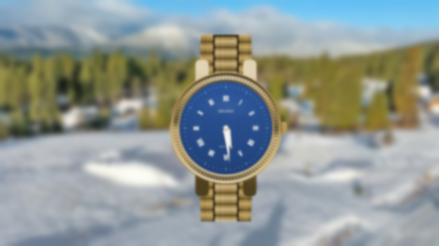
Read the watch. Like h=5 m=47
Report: h=5 m=29
